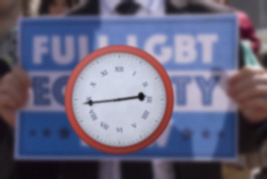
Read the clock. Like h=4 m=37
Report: h=2 m=44
